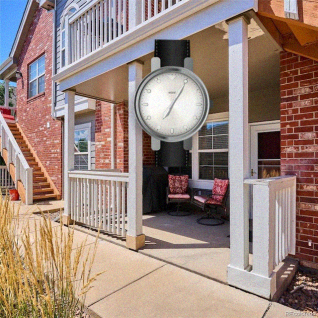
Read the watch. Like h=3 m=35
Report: h=7 m=5
